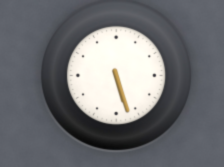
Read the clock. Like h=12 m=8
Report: h=5 m=27
